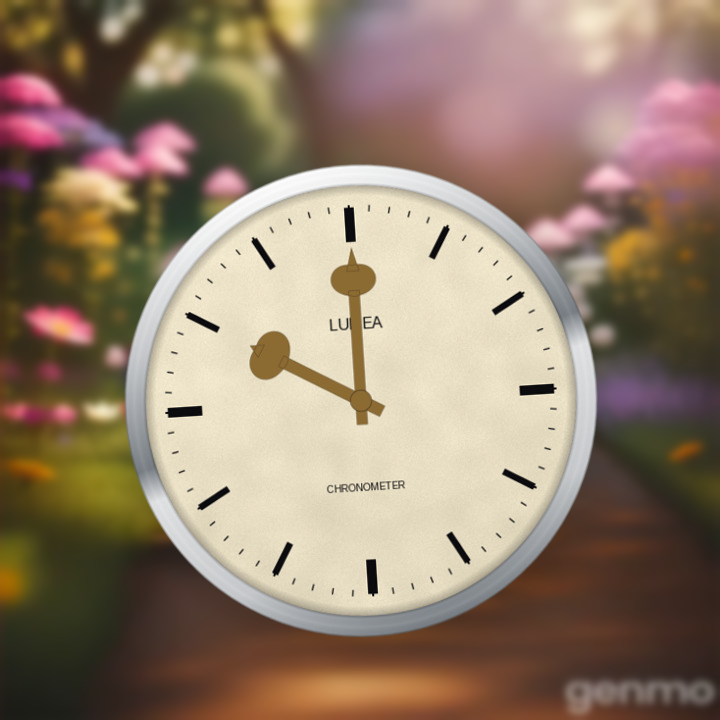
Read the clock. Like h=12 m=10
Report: h=10 m=0
